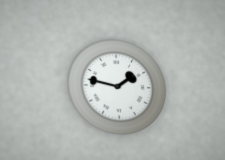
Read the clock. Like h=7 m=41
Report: h=1 m=47
